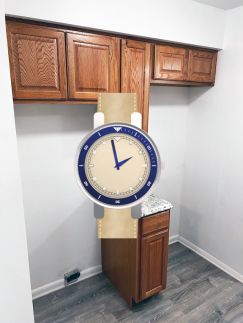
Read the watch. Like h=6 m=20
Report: h=1 m=58
